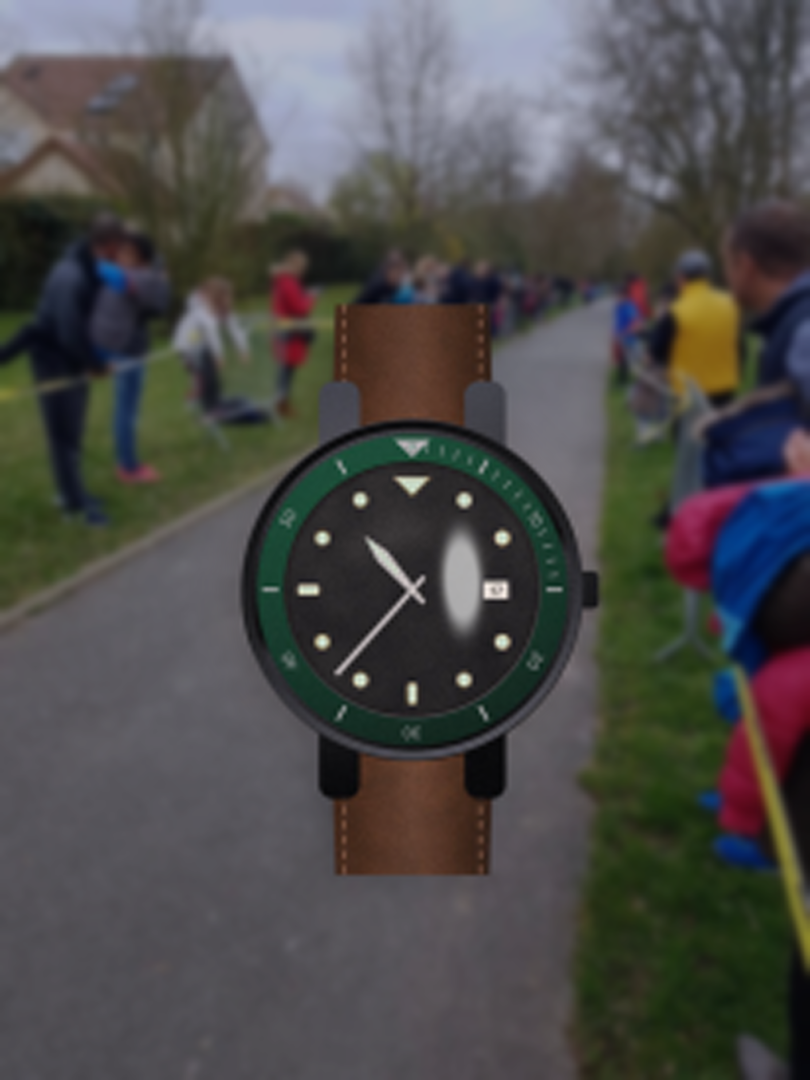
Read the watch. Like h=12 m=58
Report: h=10 m=37
